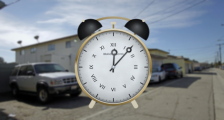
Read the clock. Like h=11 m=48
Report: h=12 m=7
